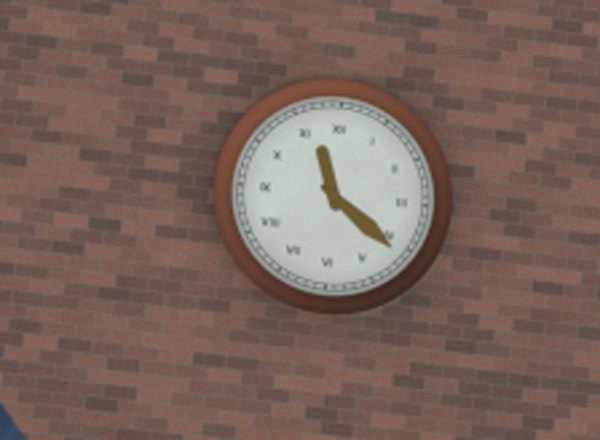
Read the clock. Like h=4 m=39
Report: h=11 m=21
